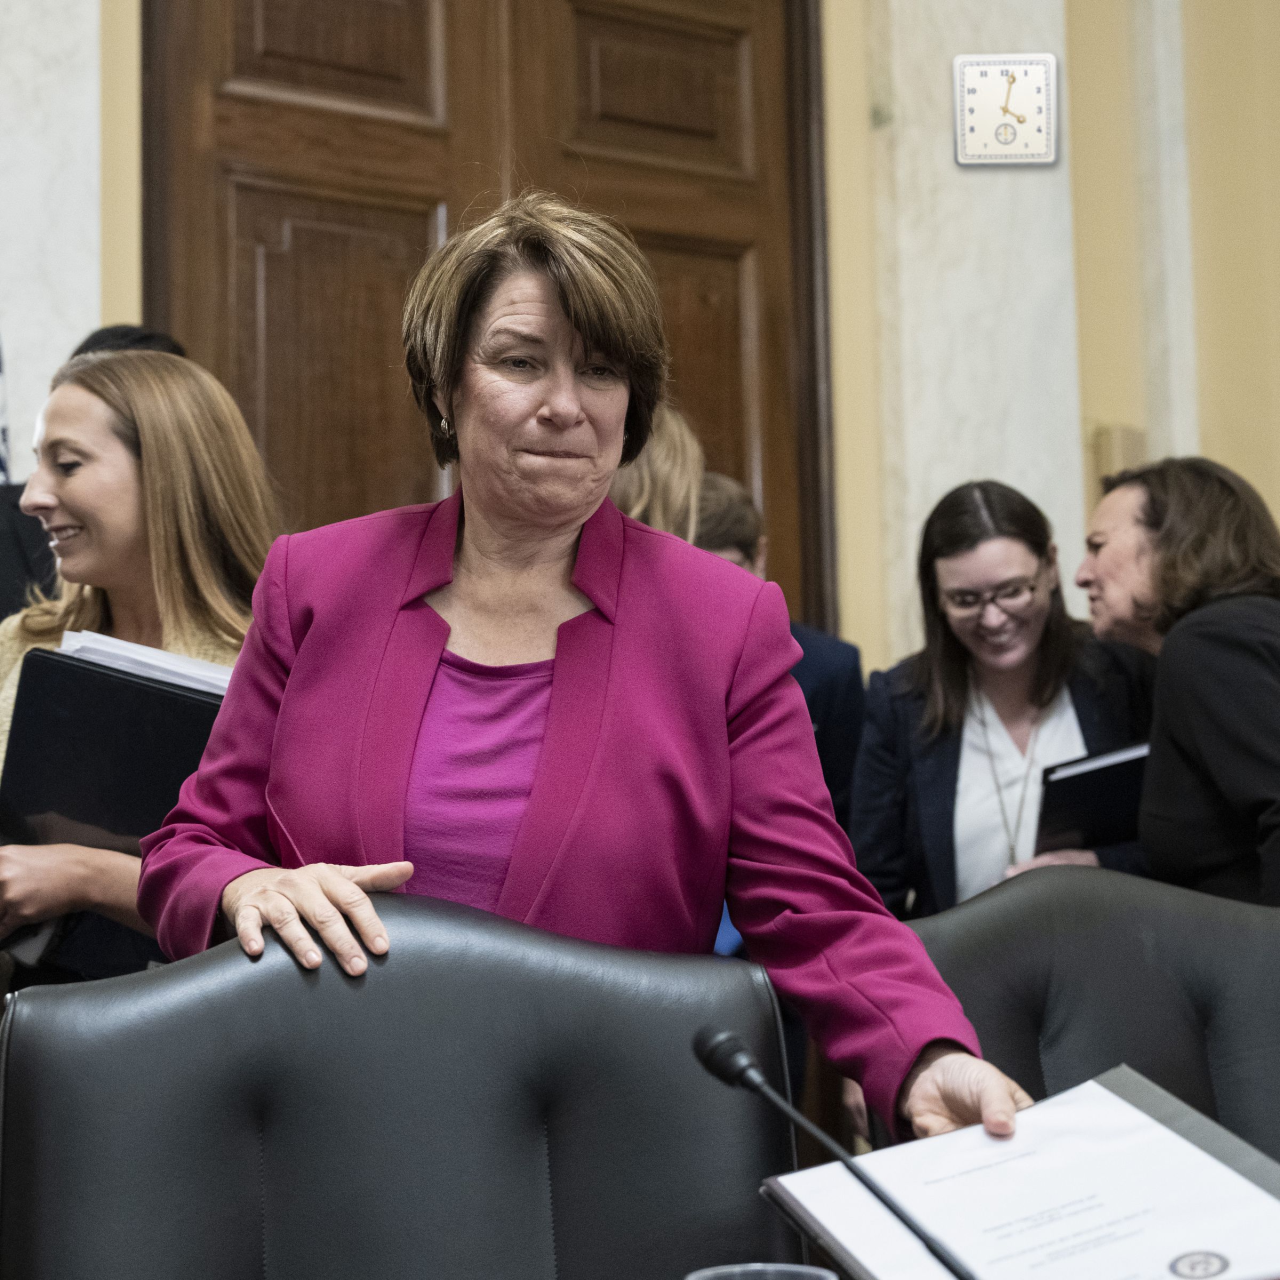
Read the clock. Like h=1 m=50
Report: h=4 m=2
